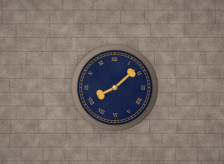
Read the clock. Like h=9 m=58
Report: h=8 m=8
